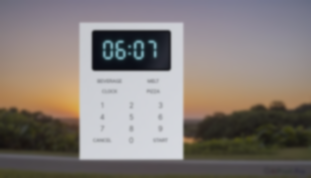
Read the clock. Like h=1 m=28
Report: h=6 m=7
